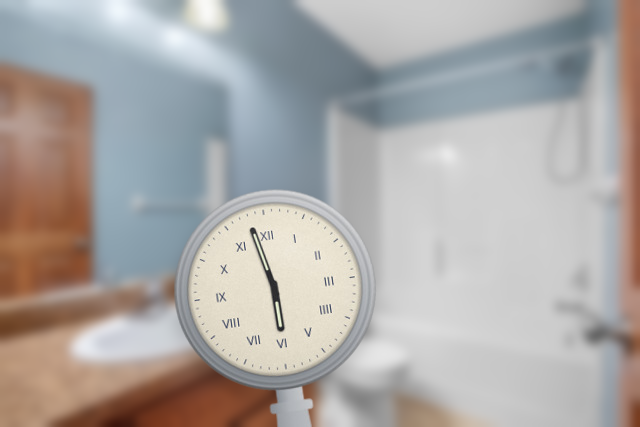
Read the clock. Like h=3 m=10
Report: h=5 m=58
